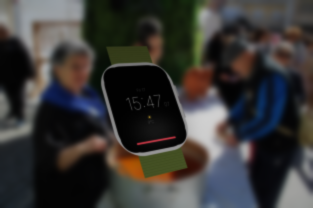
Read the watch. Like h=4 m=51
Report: h=15 m=47
